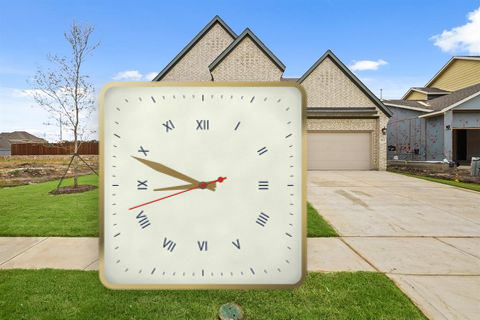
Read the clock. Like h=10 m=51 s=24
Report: h=8 m=48 s=42
